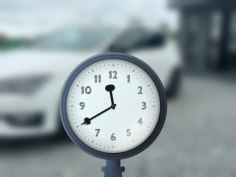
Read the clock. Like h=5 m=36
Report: h=11 m=40
